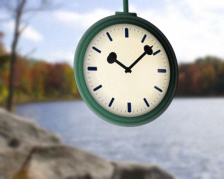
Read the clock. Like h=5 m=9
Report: h=10 m=8
